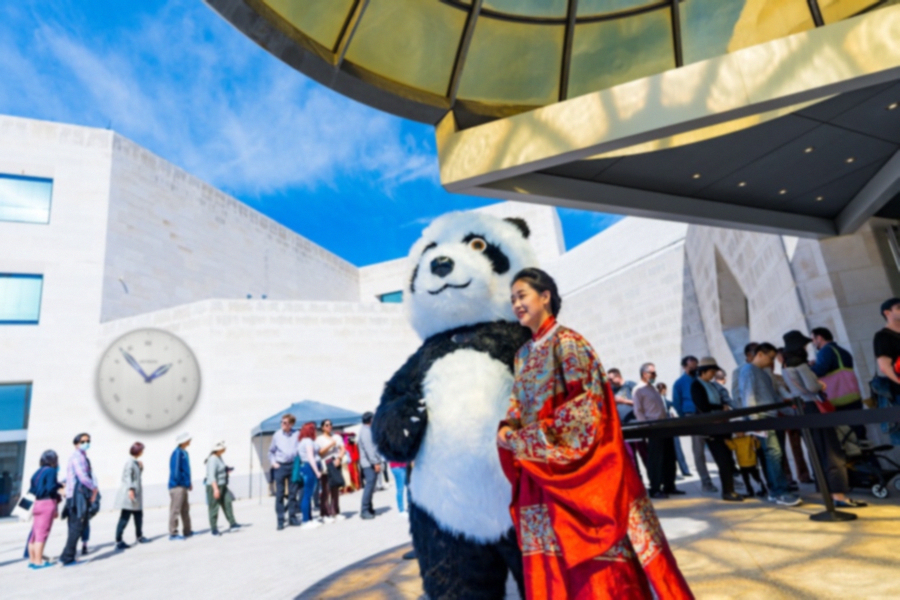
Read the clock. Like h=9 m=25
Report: h=1 m=53
